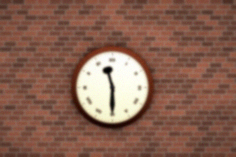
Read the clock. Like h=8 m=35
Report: h=11 m=30
